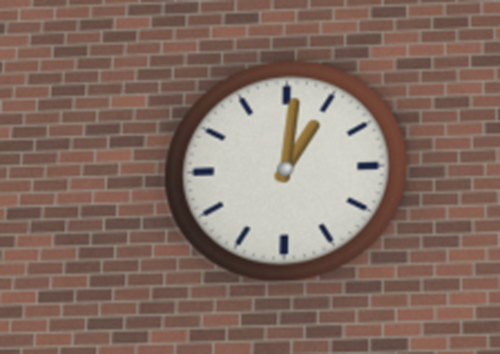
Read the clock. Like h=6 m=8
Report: h=1 m=1
